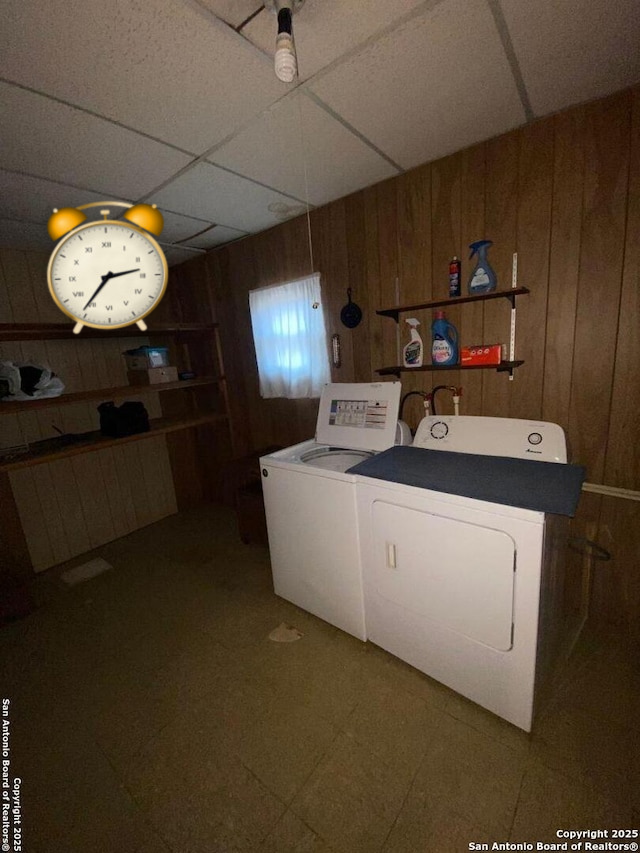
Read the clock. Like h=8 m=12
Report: h=2 m=36
